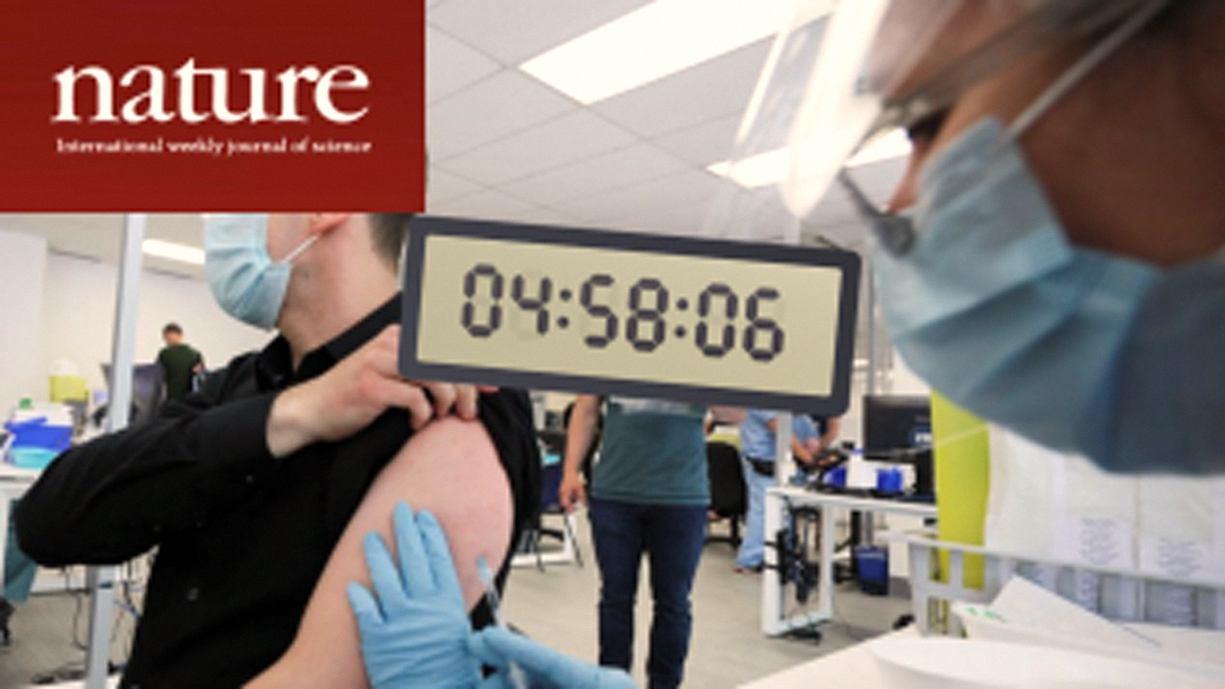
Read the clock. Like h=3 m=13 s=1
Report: h=4 m=58 s=6
